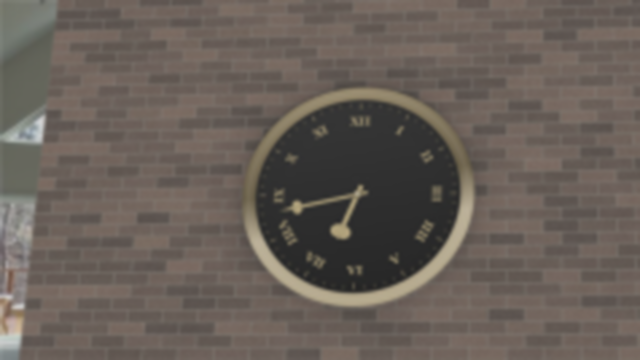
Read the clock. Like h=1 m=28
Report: h=6 m=43
